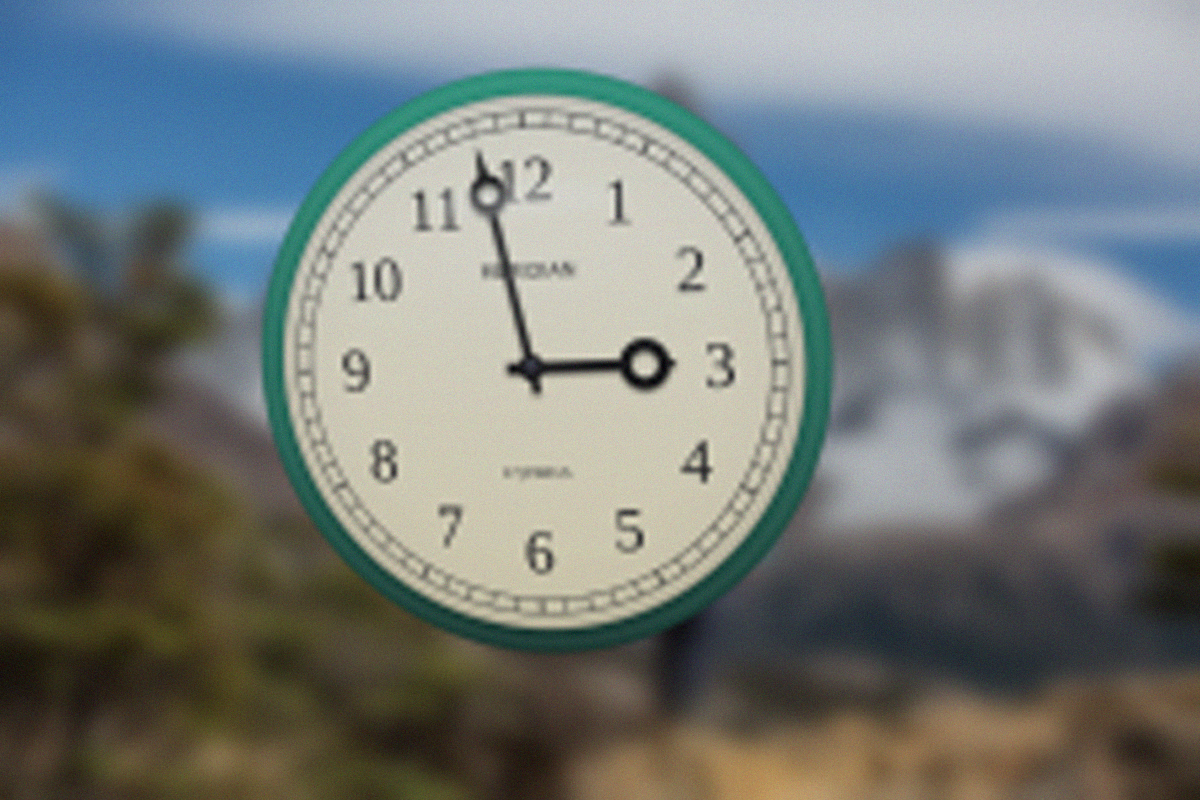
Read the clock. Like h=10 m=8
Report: h=2 m=58
